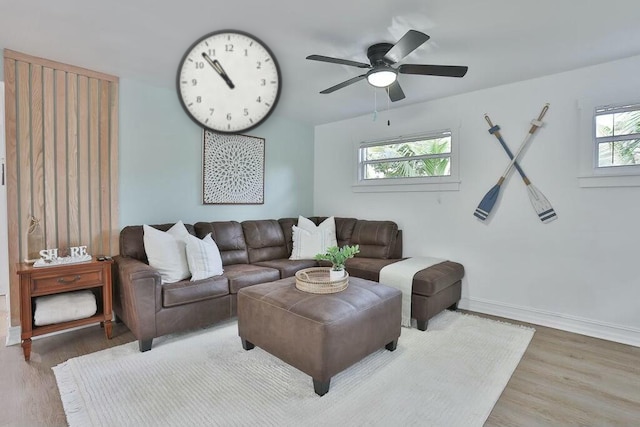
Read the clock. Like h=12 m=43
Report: h=10 m=53
